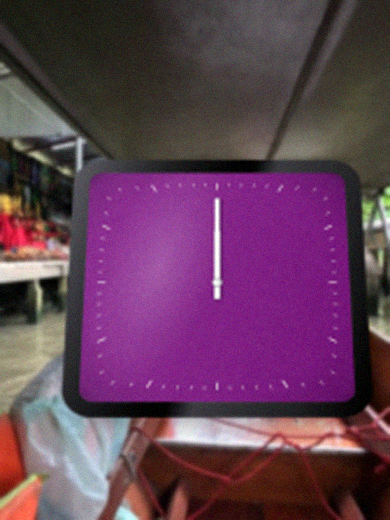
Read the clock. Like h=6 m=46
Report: h=12 m=0
